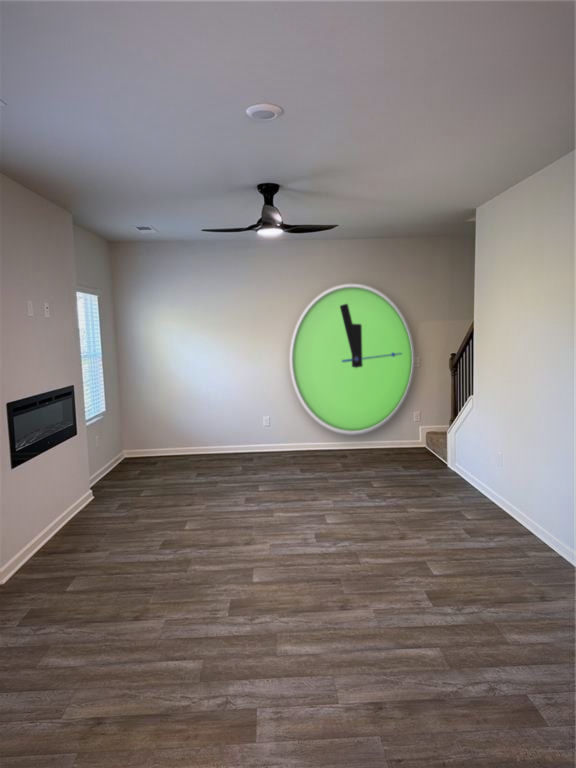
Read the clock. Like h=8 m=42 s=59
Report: h=11 m=57 s=14
